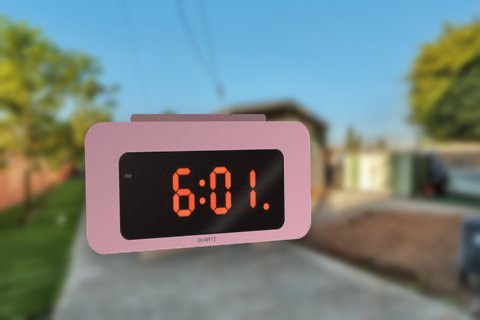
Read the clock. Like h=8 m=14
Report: h=6 m=1
